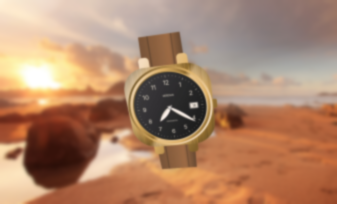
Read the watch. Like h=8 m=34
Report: h=7 m=21
